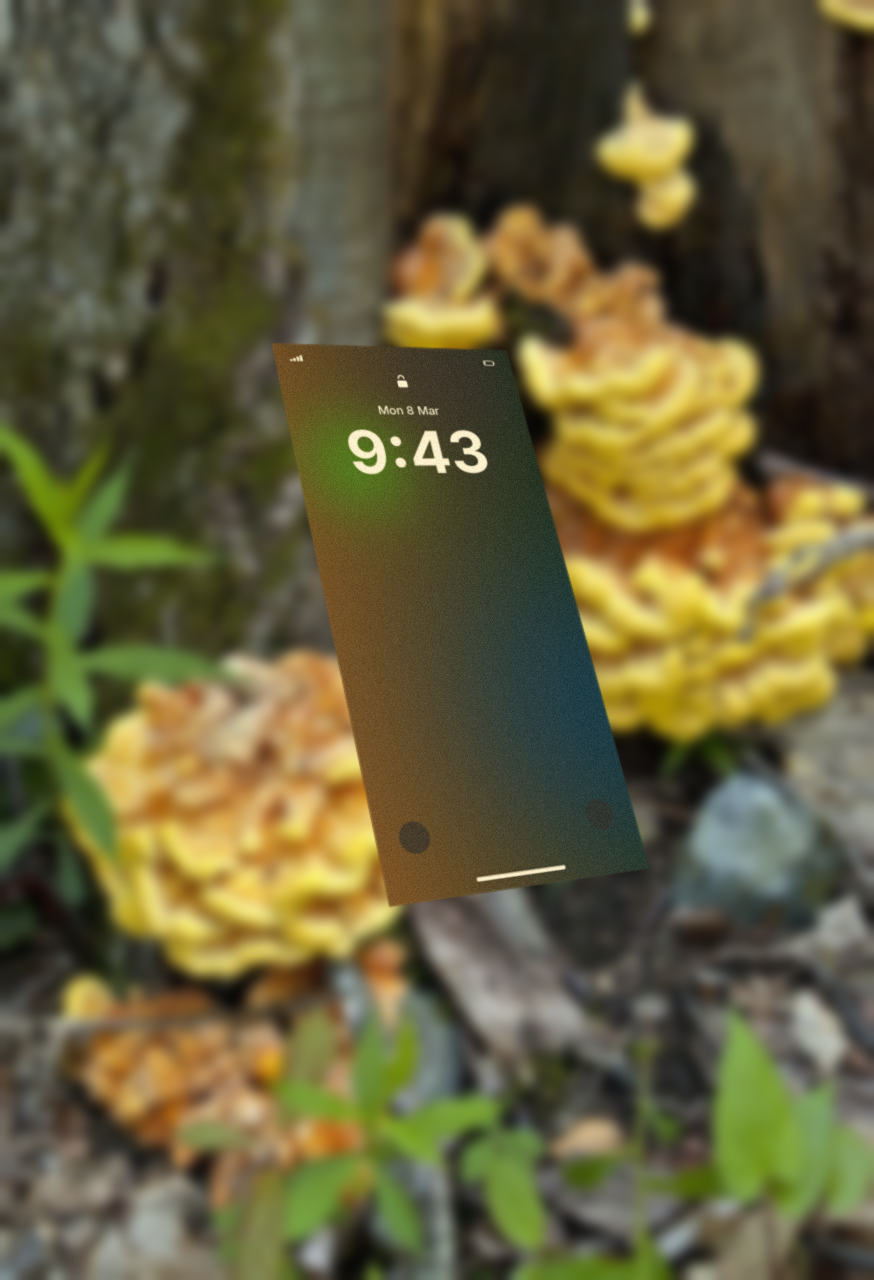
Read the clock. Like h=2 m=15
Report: h=9 m=43
